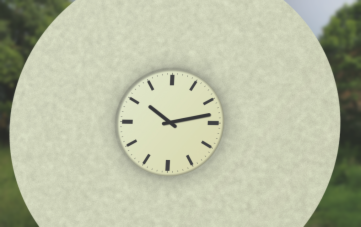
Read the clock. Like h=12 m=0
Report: h=10 m=13
